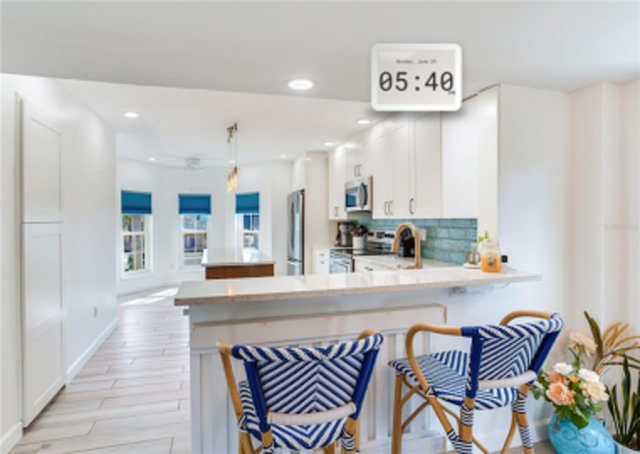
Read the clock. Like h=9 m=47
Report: h=5 m=40
